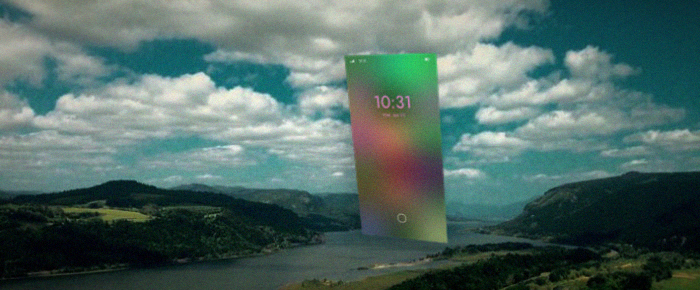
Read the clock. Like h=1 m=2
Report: h=10 m=31
